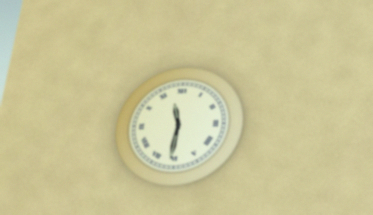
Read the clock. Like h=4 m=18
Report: h=11 m=31
